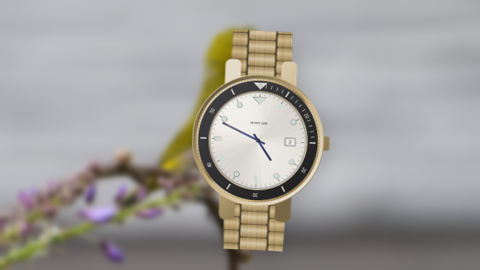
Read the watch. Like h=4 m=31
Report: h=4 m=49
